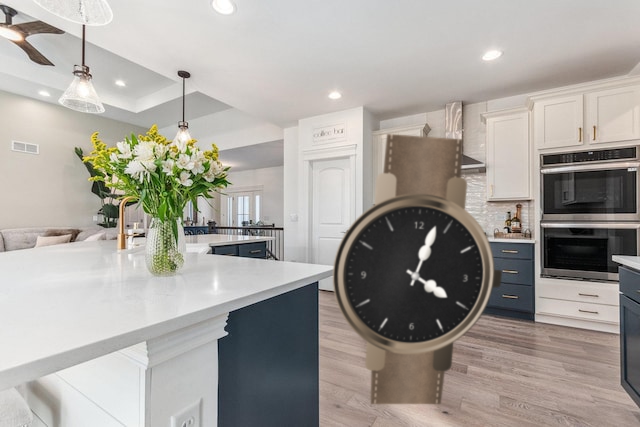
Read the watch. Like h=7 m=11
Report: h=4 m=3
